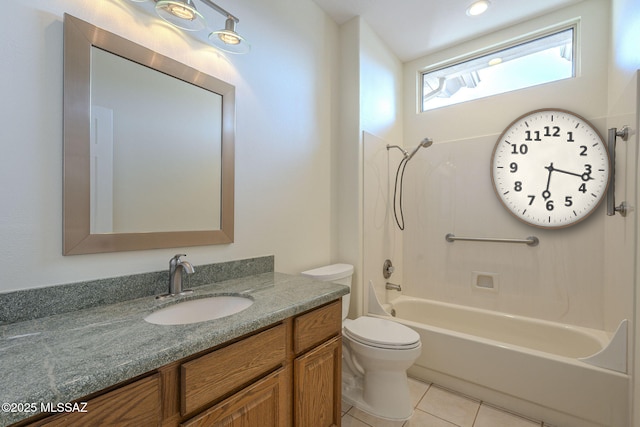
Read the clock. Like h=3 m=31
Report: h=6 m=17
